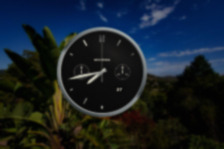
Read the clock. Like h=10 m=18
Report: h=7 m=43
